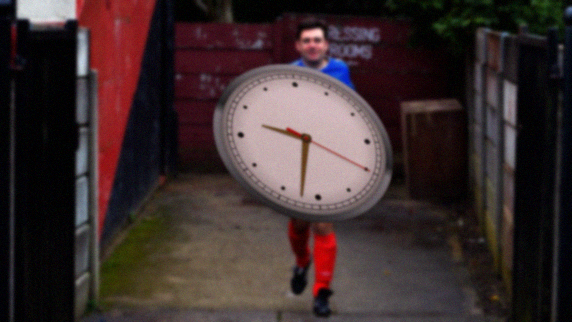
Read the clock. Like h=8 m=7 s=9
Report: h=9 m=32 s=20
